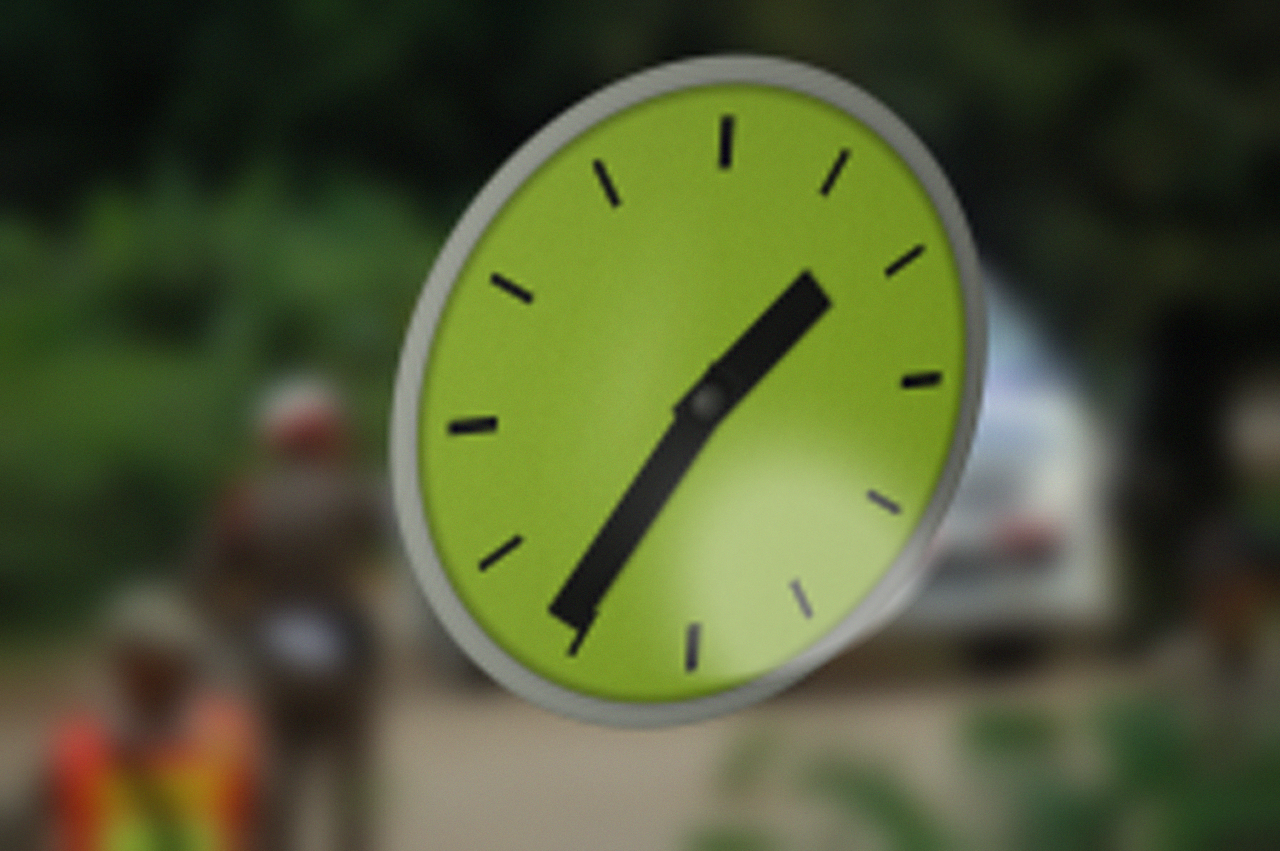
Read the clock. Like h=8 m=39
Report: h=1 m=36
